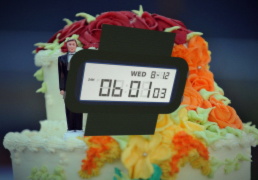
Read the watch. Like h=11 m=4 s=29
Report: h=6 m=1 s=3
